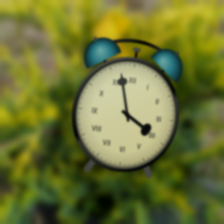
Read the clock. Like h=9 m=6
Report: h=3 m=57
